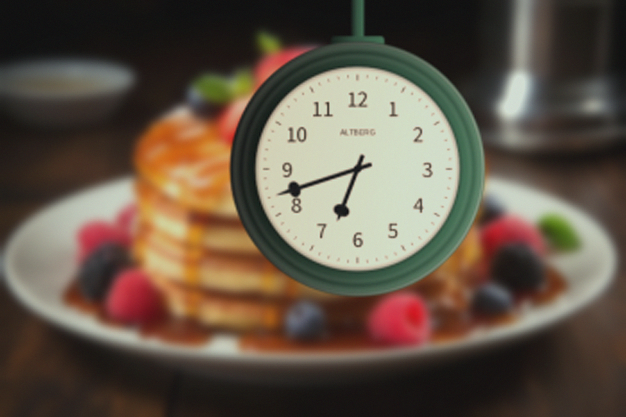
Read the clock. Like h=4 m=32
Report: h=6 m=42
